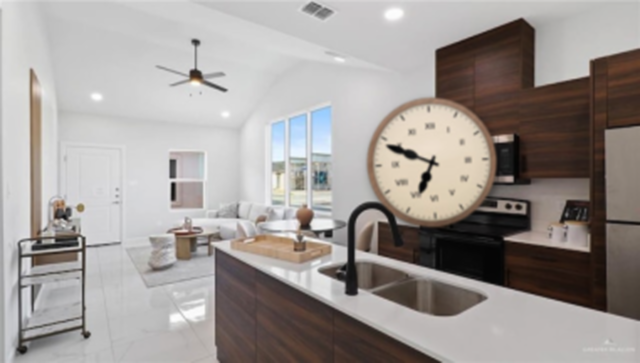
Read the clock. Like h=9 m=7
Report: h=6 m=49
